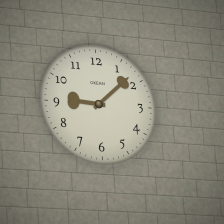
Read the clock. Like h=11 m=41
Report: h=9 m=8
